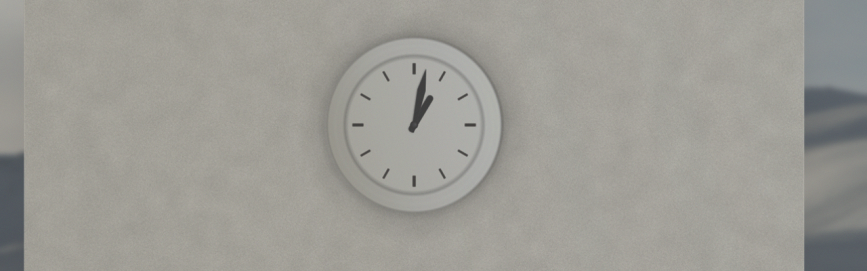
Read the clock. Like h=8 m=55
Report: h=1 m=2
